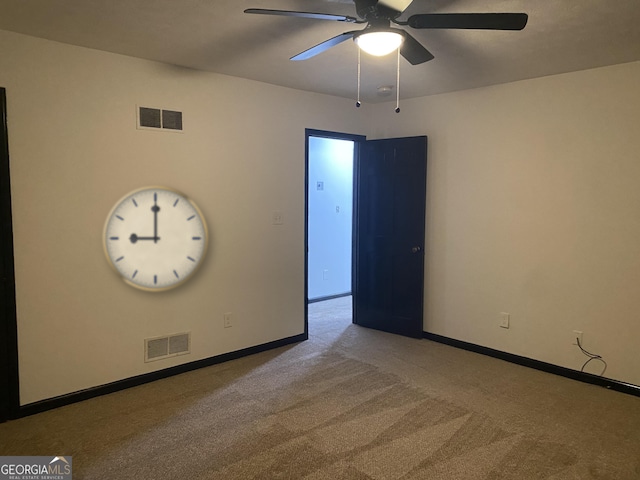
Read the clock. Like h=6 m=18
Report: h=9 m=0
